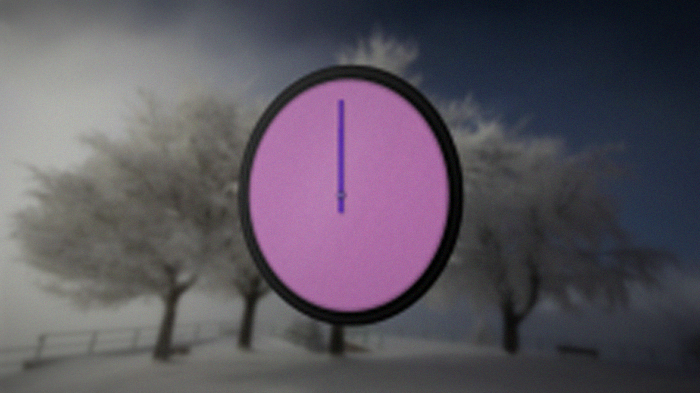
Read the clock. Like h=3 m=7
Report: h=12 m=0
